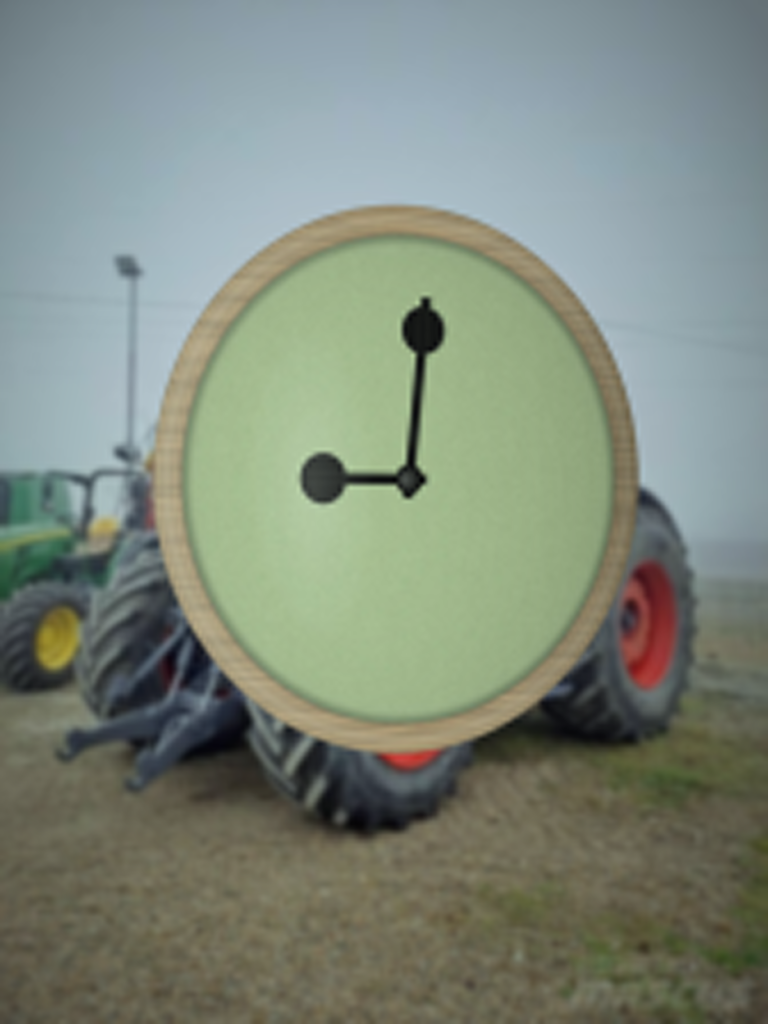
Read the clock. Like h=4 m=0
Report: h=9 m=1
